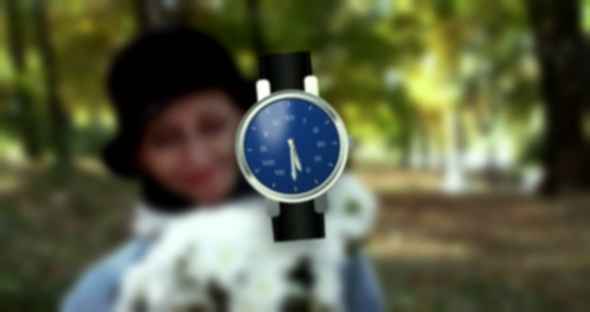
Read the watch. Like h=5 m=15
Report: h=5 m=30
